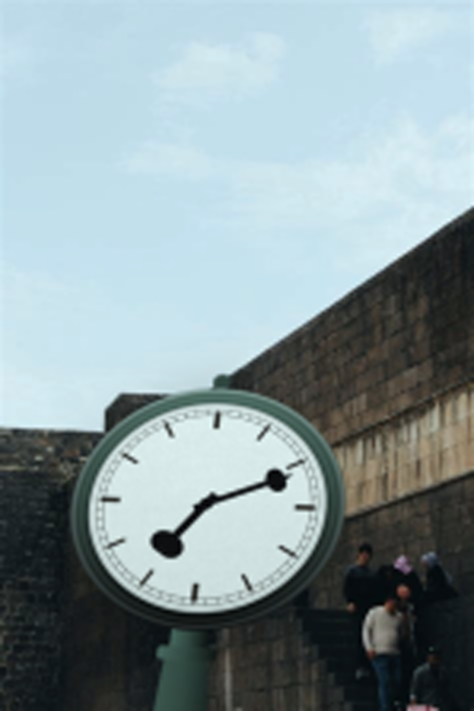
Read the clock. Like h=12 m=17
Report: h=7 m=11
